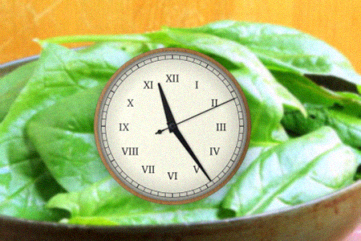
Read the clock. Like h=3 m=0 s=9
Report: h=11 m=24 s=11
